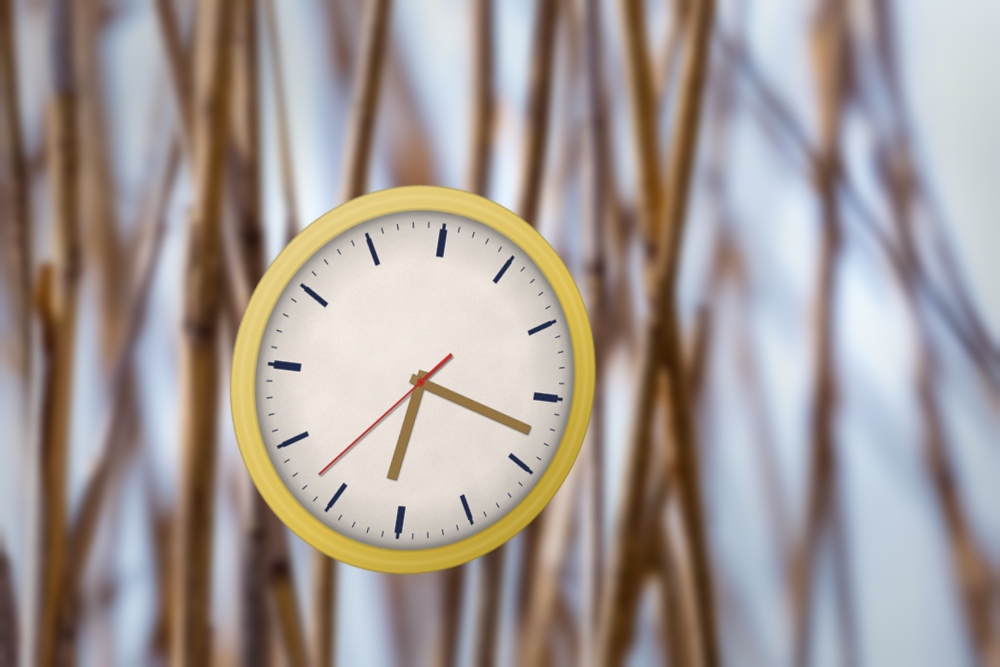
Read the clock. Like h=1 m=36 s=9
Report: h=6 m=17 s=37
